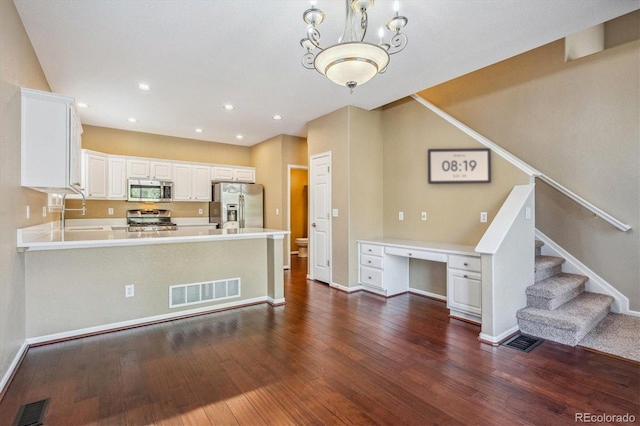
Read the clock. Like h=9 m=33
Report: h=8 m=19
